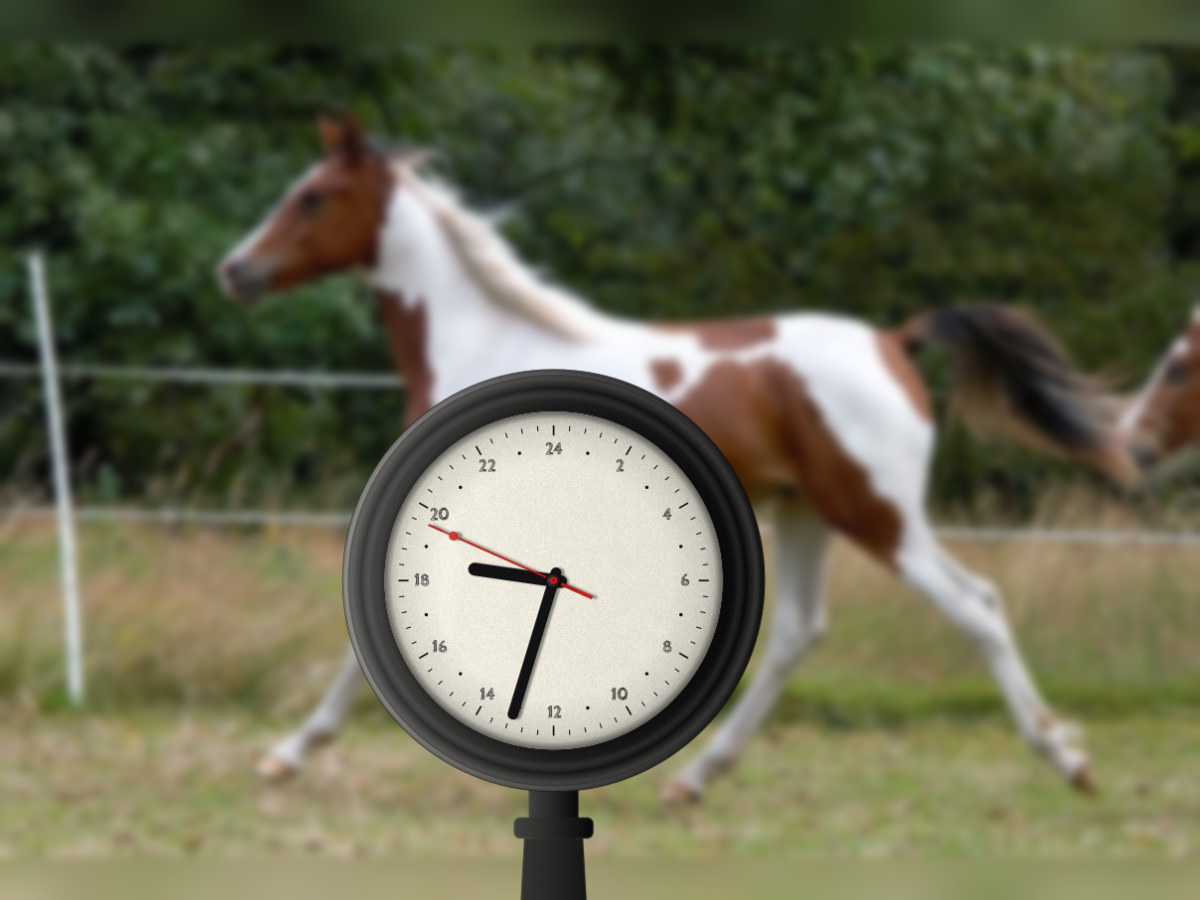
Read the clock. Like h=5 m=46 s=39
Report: h=18 m=32 s=49
